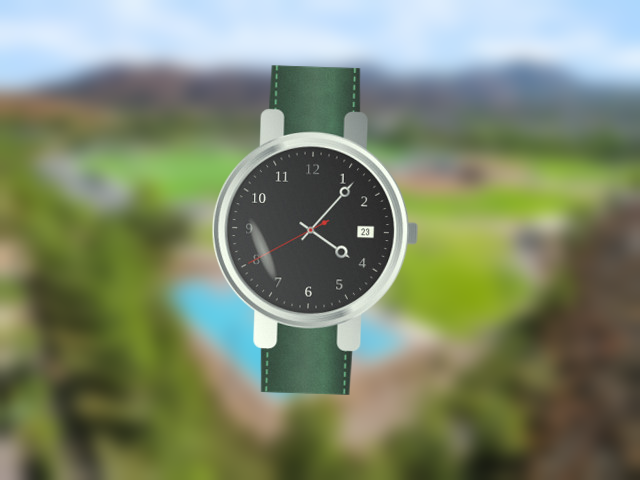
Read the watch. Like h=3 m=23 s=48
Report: h=4 m=6 s=40
